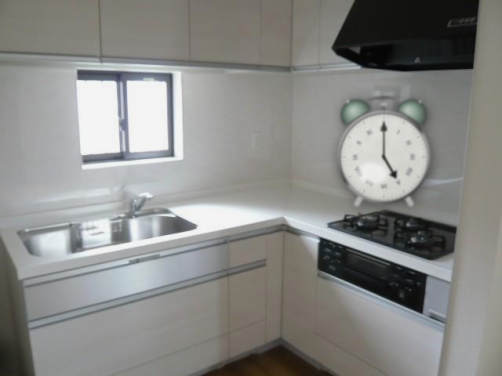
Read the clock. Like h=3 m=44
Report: h=5 m=0
